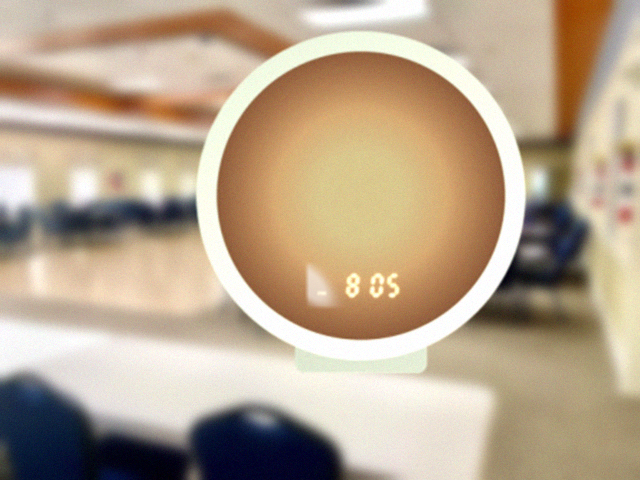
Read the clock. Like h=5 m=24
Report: h=8 m=5
